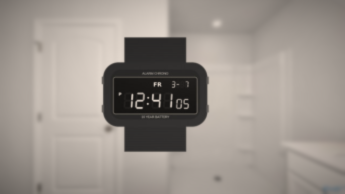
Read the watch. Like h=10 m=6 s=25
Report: h=12 m=41 s=5
